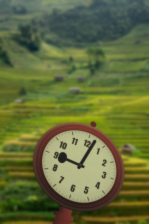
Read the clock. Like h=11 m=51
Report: h=9 m=2
